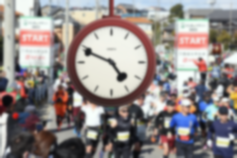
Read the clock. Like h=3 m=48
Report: h=4 m=49
